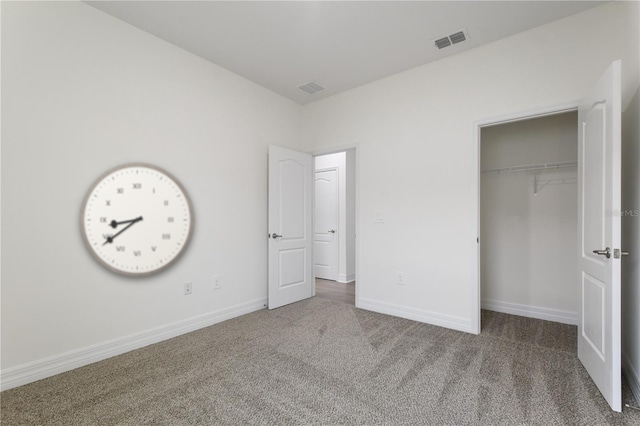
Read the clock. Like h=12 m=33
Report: h=8 m=39
